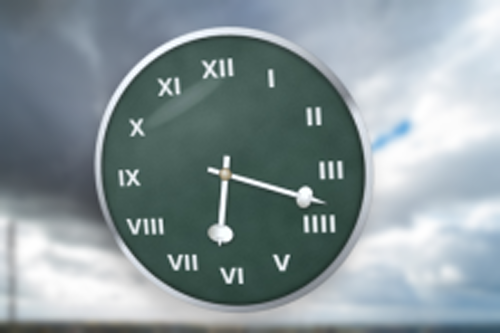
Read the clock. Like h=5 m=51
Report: h=6 m=18
